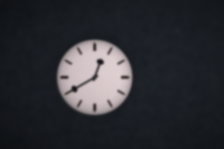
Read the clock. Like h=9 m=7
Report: h=12 m=40
